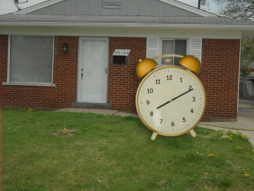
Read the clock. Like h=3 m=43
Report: h=8 m=11
